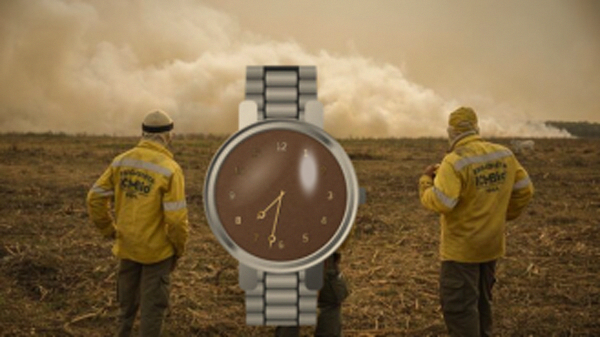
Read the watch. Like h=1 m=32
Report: h=7 m=32
